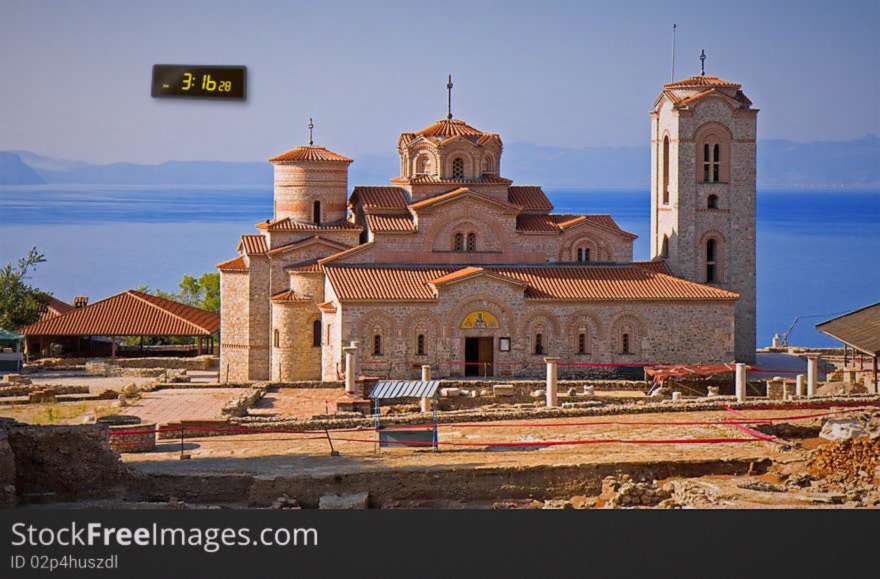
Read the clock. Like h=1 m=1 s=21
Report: h=3 m=16 s=28
